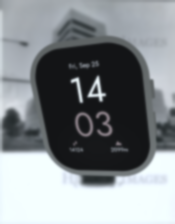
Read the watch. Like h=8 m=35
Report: h=14 m=3
